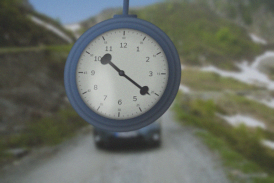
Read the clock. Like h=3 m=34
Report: h=10 m=21
